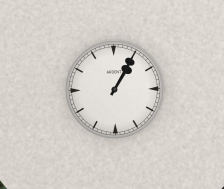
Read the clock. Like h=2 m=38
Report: h=1 m=5
